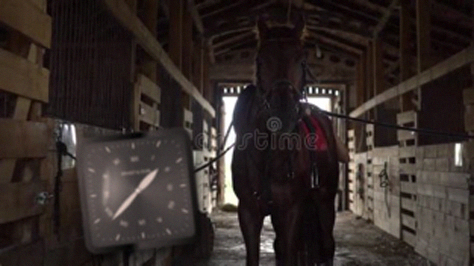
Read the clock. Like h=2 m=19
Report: h=1 m=38
